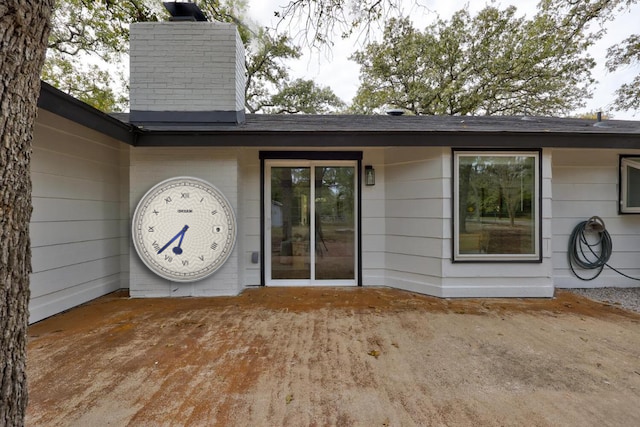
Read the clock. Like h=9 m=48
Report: h=6 m=38
